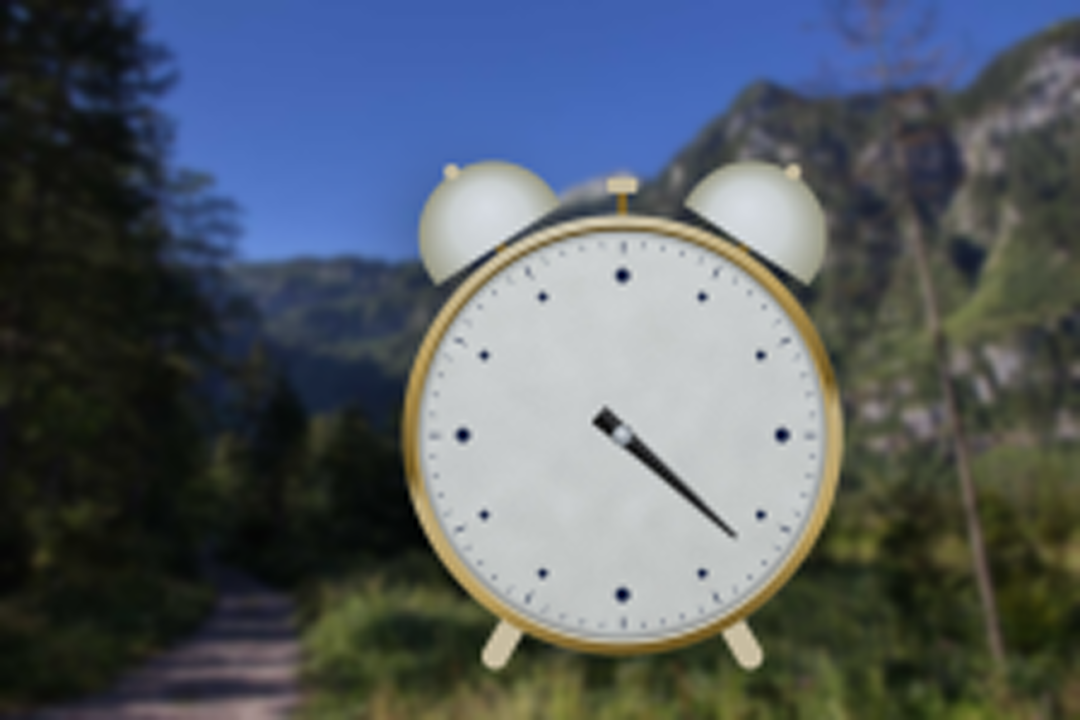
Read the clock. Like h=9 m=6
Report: h=4 m=22
